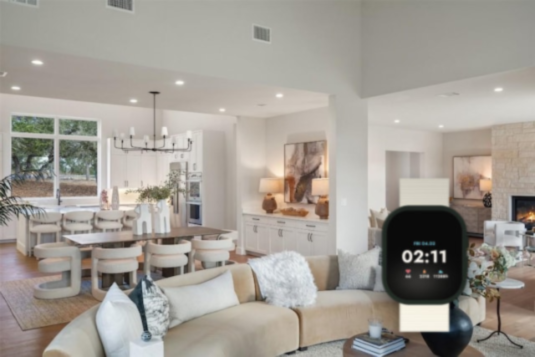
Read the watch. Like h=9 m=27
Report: h=2 m=11
